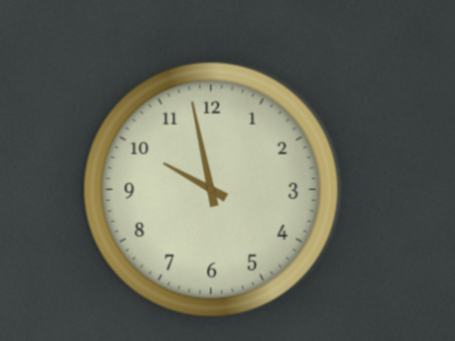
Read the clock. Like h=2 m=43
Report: h=9 m=58
